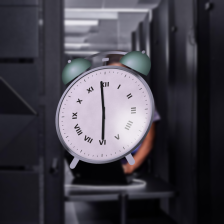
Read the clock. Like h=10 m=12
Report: h=5 m=59
